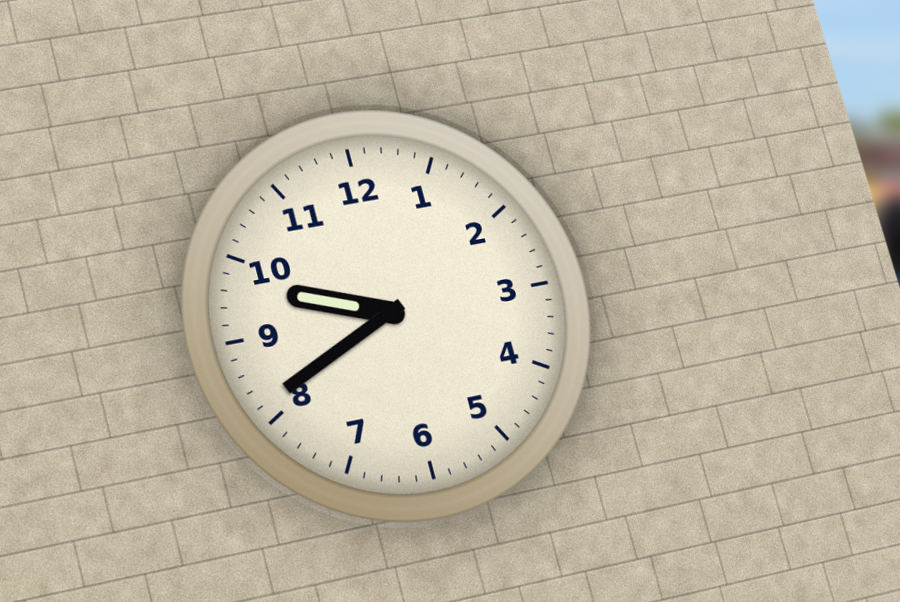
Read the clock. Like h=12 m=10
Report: h=9 m=41
